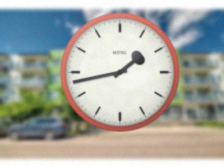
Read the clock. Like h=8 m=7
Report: h=1 m=43
